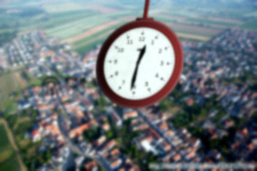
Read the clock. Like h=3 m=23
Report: h=12 m=31
